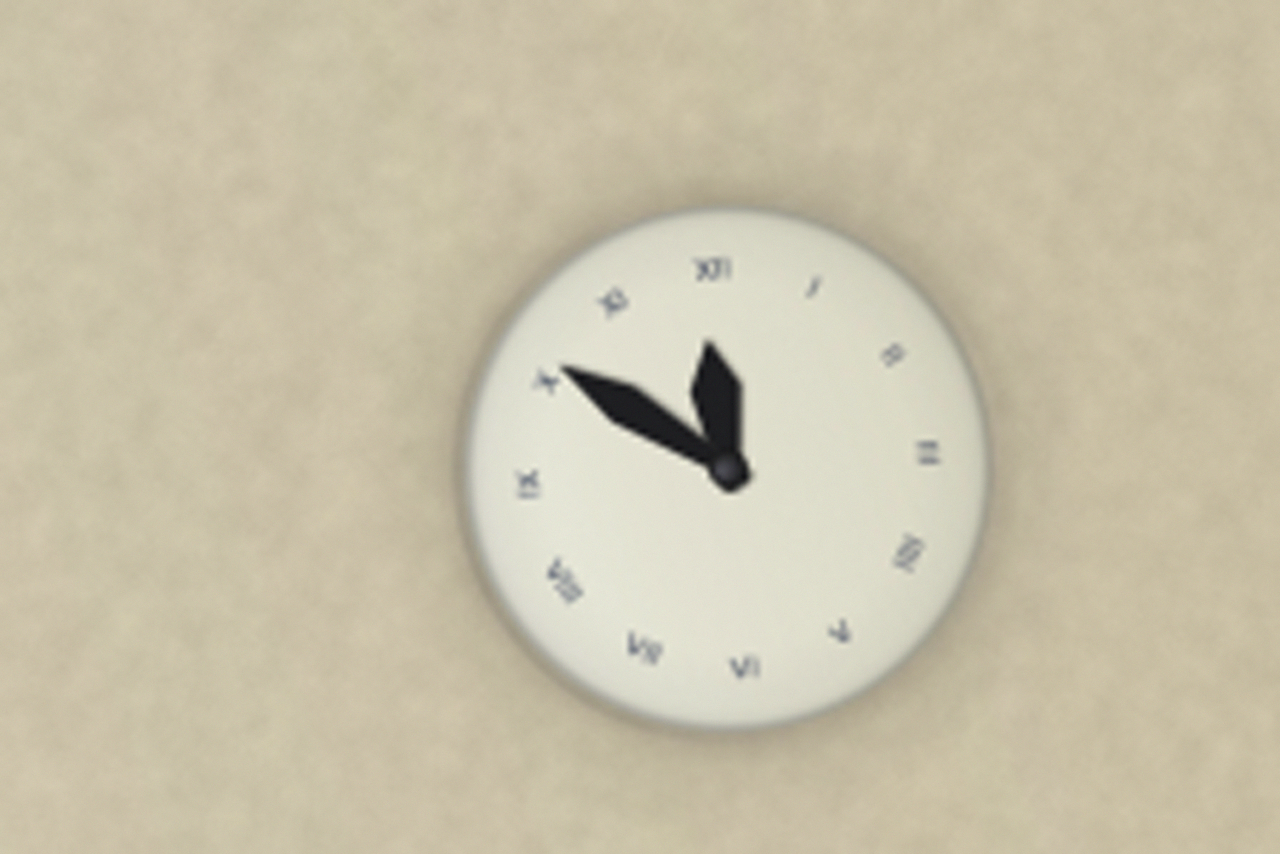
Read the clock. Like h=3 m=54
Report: h=11 m=51
